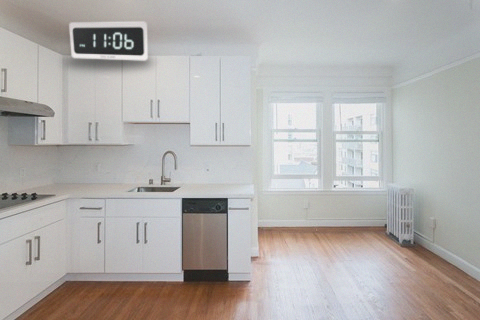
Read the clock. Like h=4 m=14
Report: h=11 m=6
